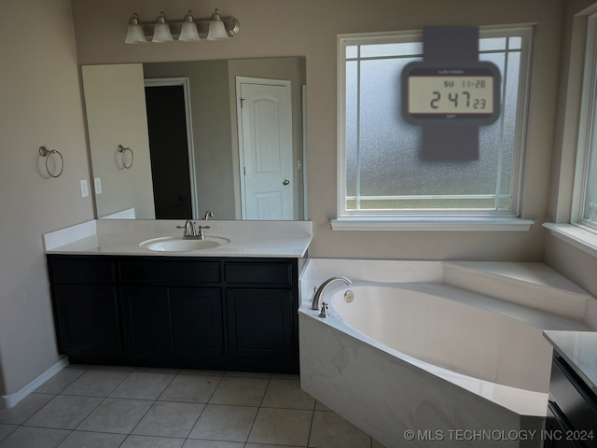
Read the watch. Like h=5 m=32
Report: h=2 m=47
